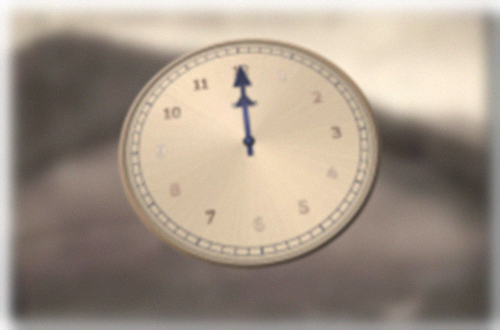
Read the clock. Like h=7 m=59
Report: h=12 m=0
